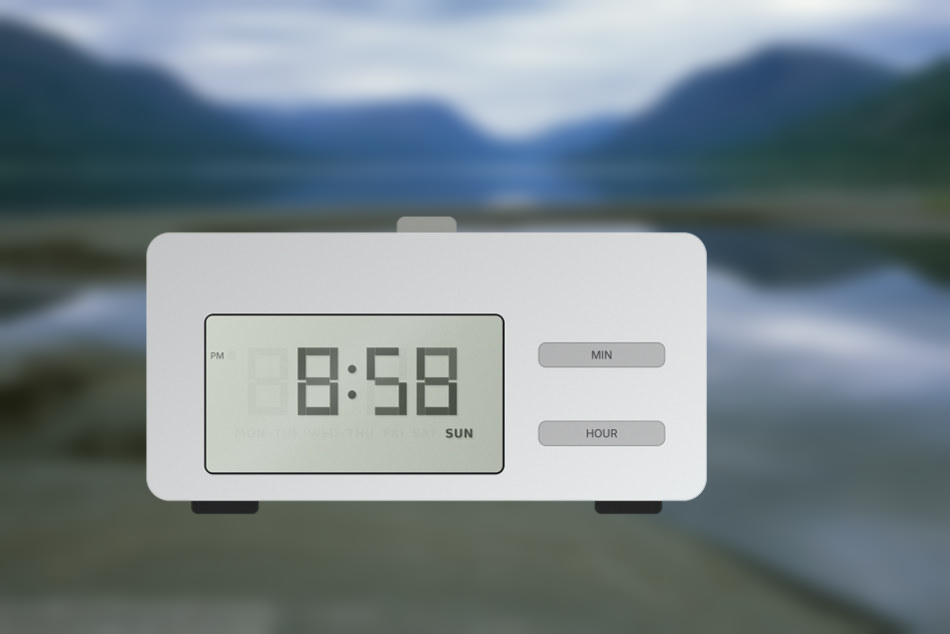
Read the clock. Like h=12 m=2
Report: h=8 m=58
